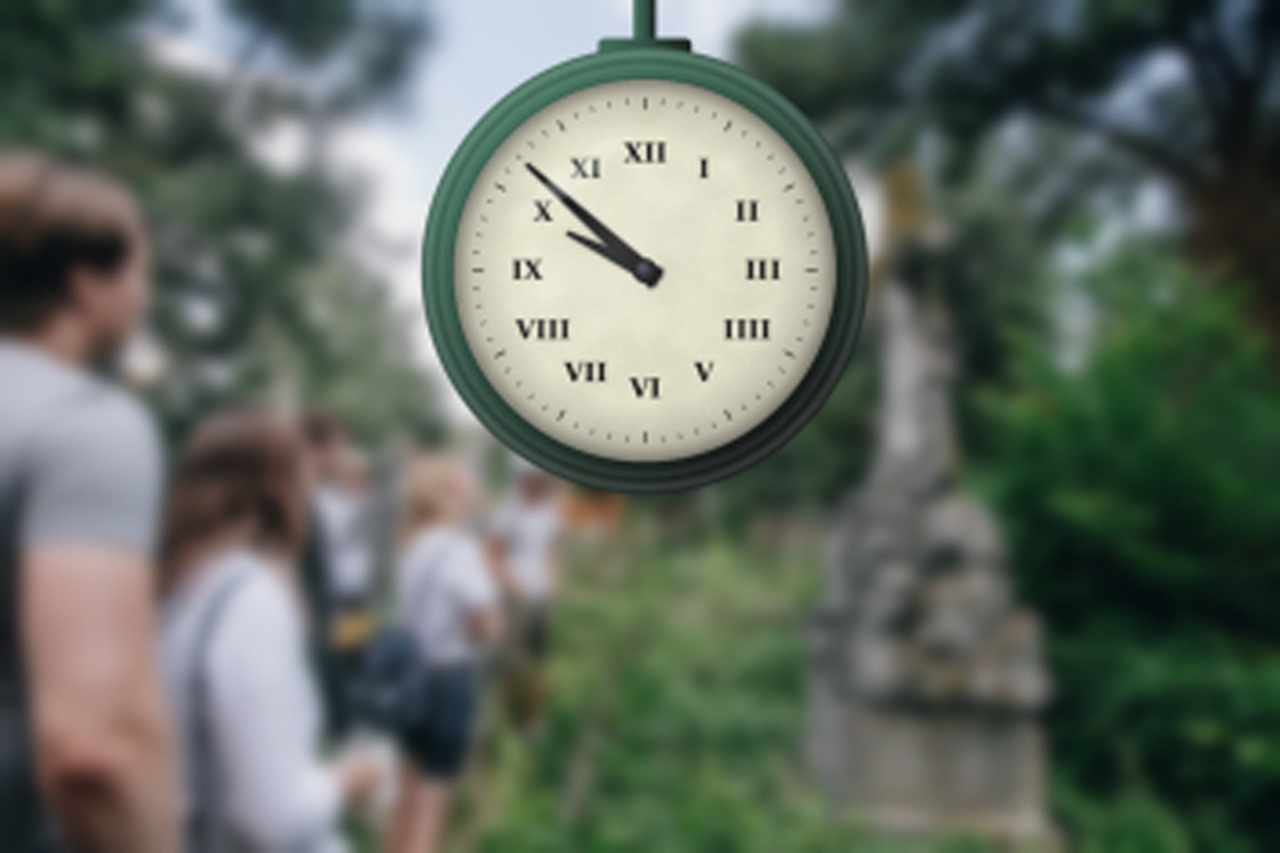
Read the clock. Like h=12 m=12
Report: h=9 m=52
